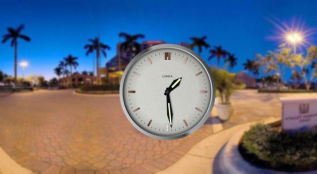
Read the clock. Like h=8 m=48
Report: h=1 m=29
